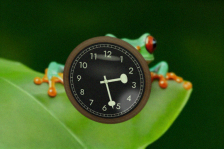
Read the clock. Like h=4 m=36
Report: h=2 m=27
